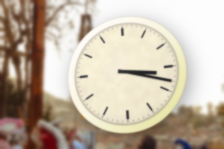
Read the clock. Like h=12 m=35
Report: h=3 m=18
